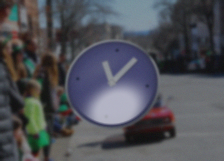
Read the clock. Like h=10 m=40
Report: h=11 m=6
